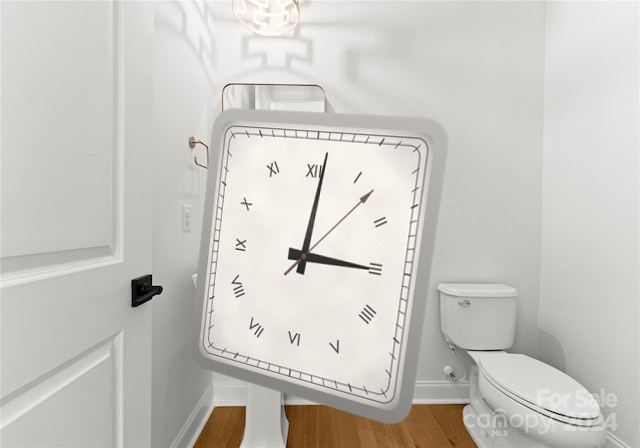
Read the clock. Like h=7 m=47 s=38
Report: h=3 m=1 s=7
